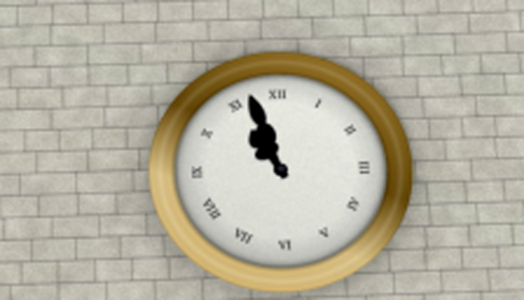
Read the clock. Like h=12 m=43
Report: h=10 m=57
